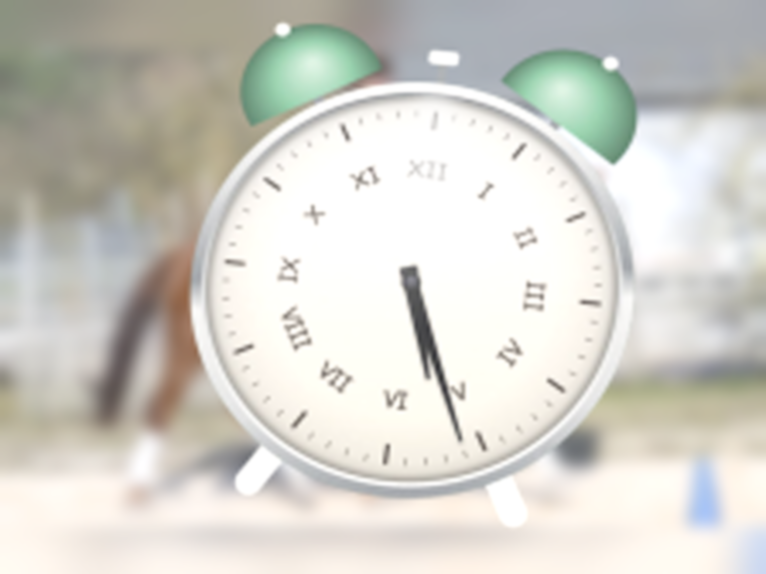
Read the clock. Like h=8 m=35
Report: h=5 m=26
